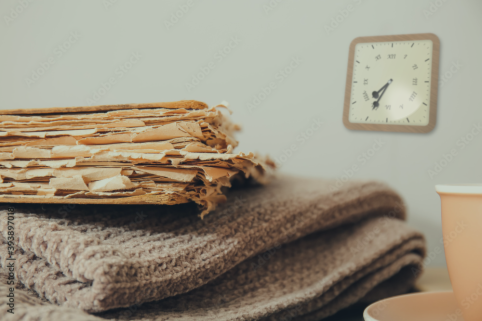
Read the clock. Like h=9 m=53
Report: h=7 m=35
